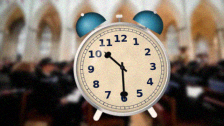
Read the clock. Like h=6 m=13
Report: h=10 m=30
